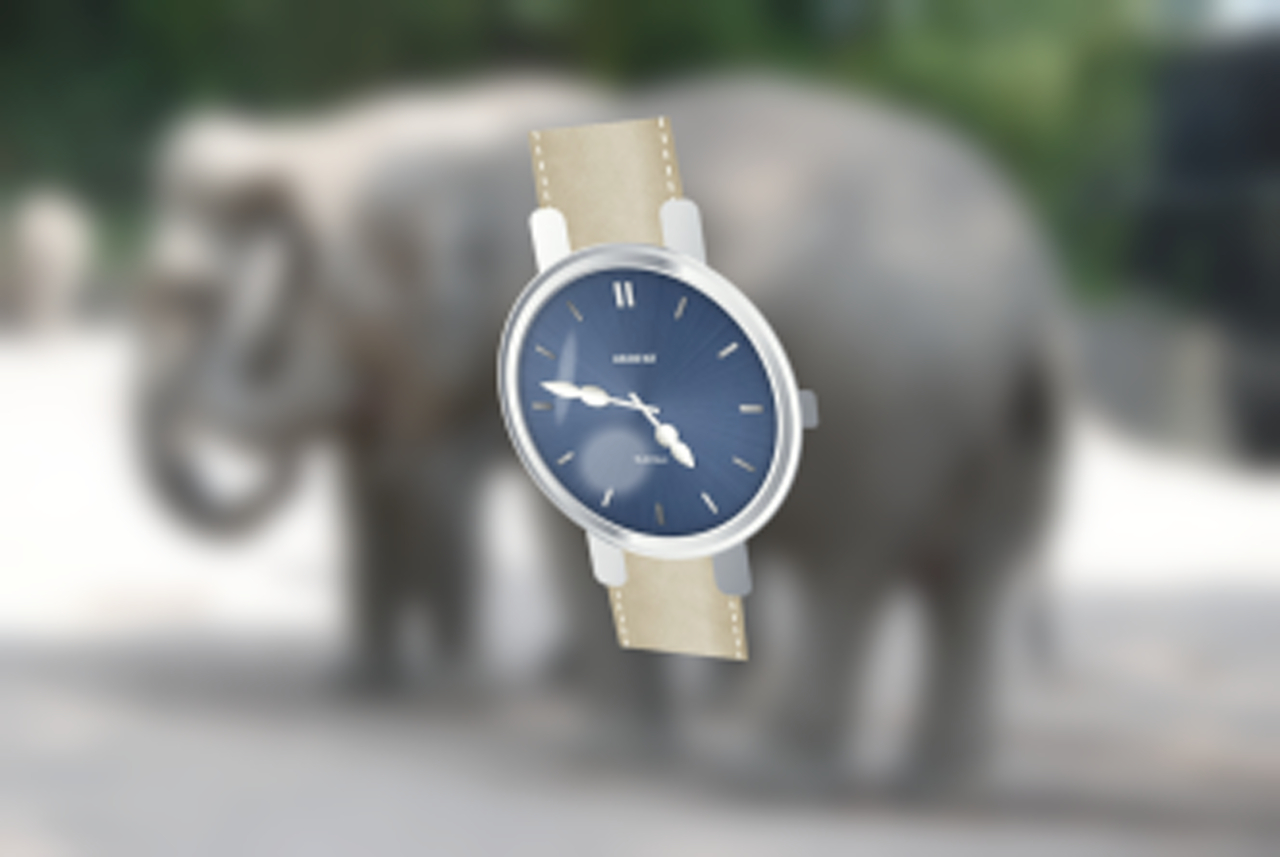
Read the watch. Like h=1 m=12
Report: h=4 m=47
